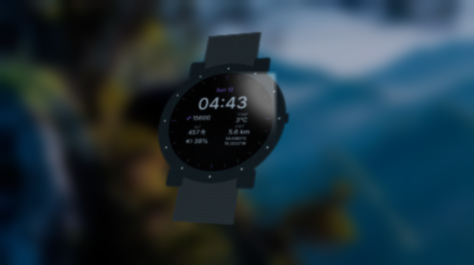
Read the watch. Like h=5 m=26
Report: h=4 m=43
